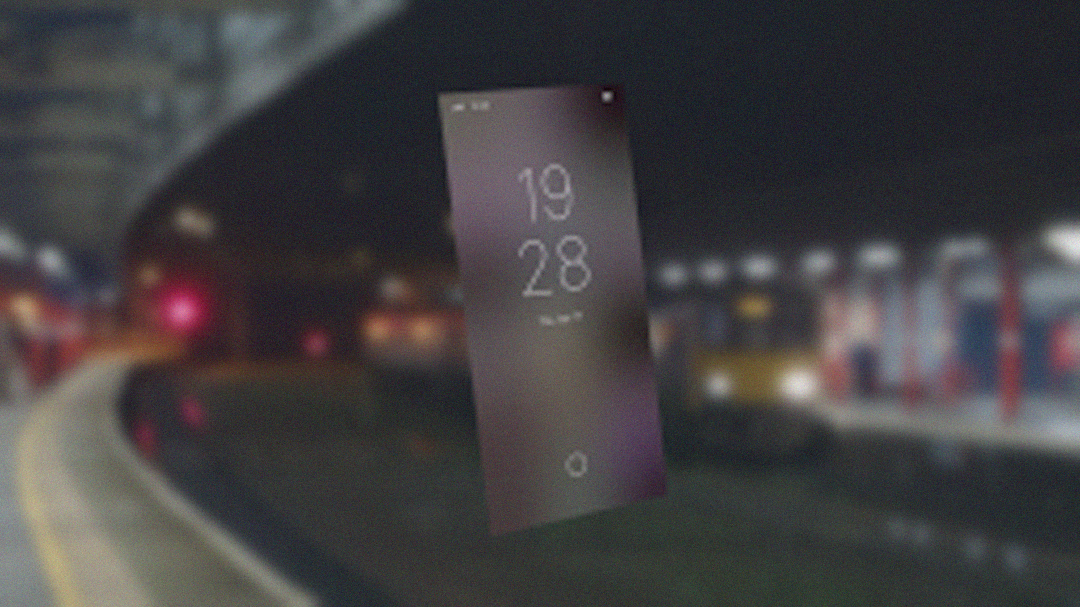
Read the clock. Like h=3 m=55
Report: h=19 m=28
